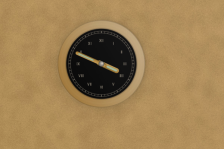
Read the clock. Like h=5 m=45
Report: h=3 m=49
